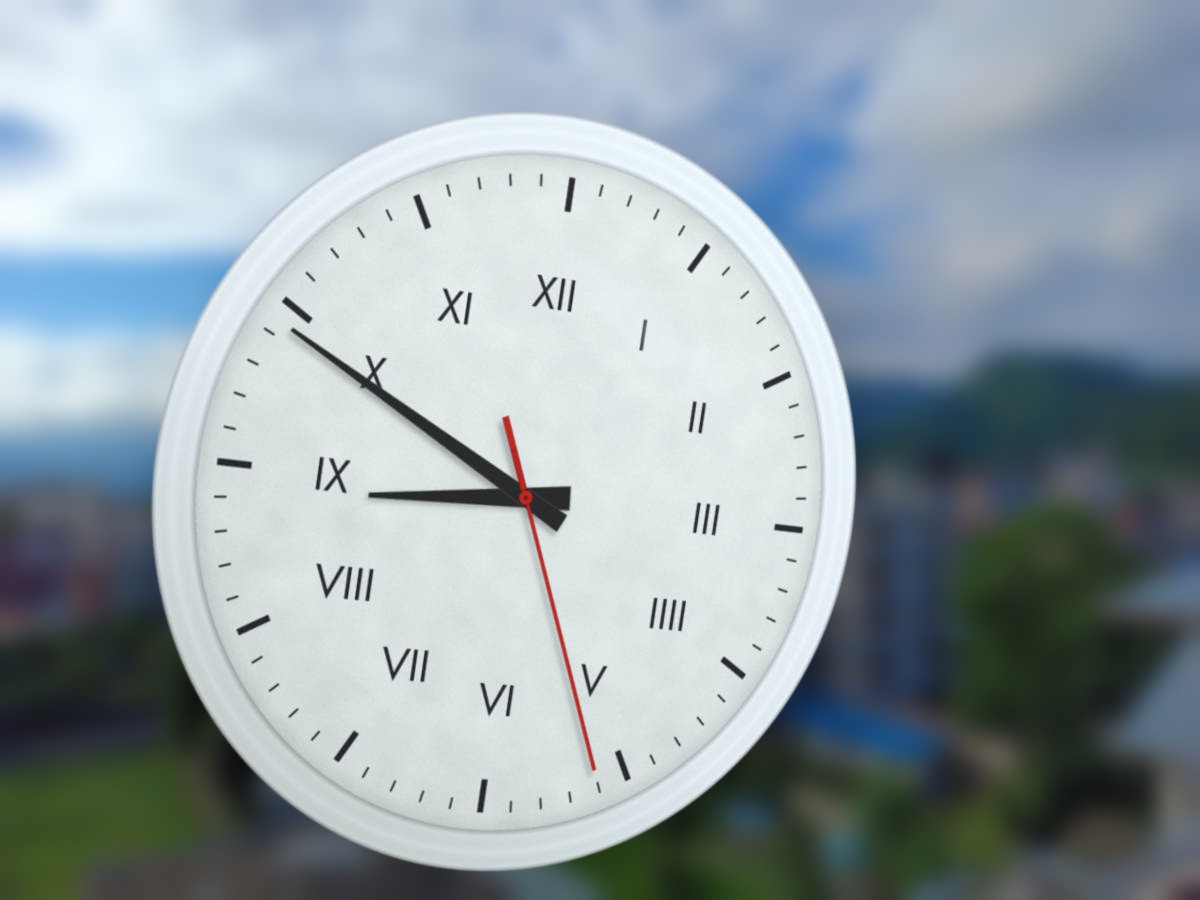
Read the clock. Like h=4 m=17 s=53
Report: h=8 m=49 s=26
